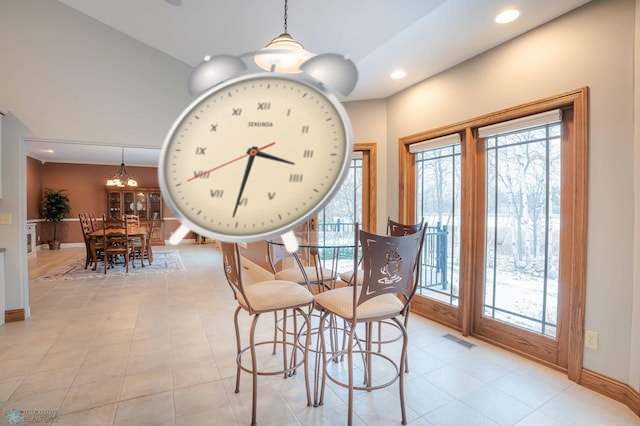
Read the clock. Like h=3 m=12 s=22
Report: h=3 m=30 s=40
